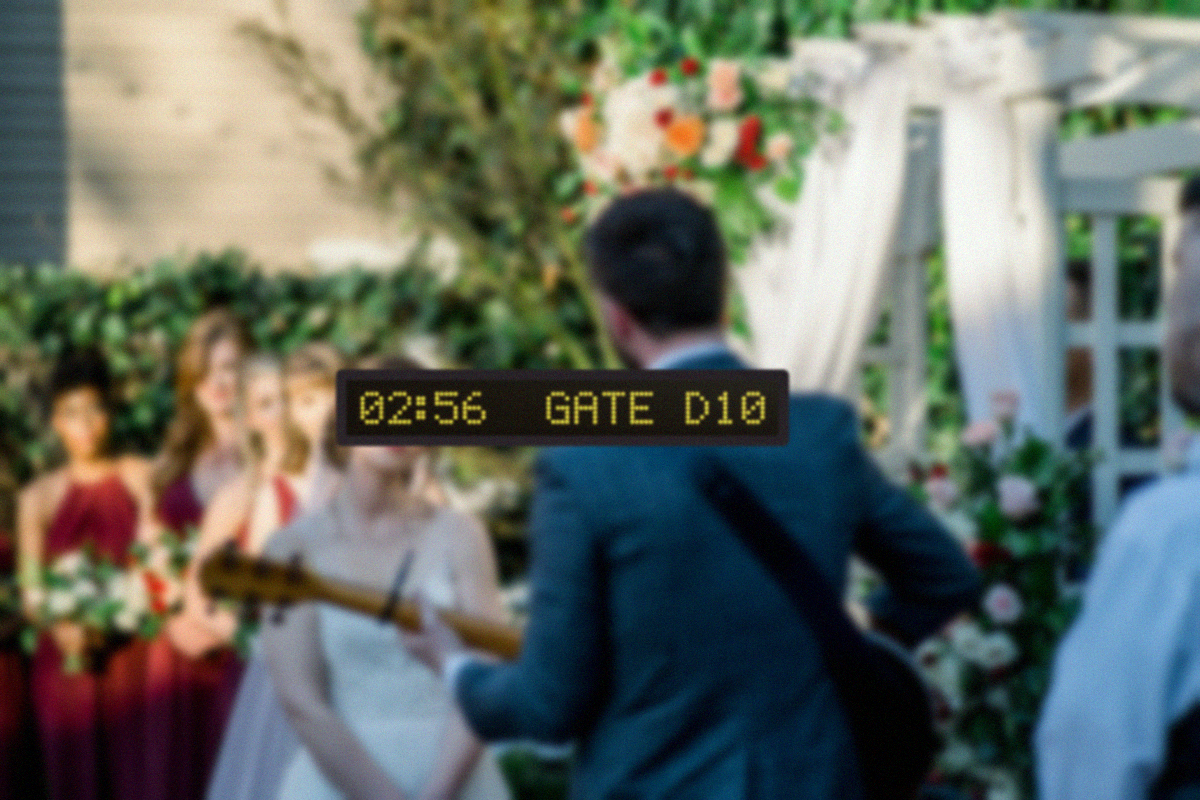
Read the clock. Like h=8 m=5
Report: h=2 m=56
